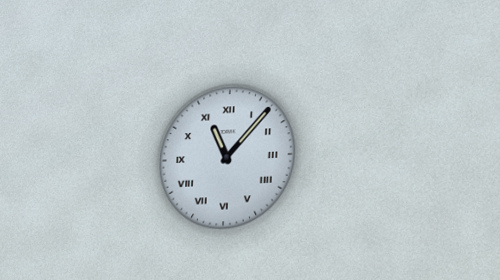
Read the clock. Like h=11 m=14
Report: h=11 m=7
